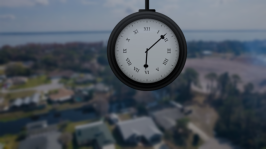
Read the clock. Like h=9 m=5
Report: h=6 m=8
